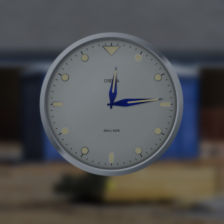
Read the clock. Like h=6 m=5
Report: h=12 m=14
